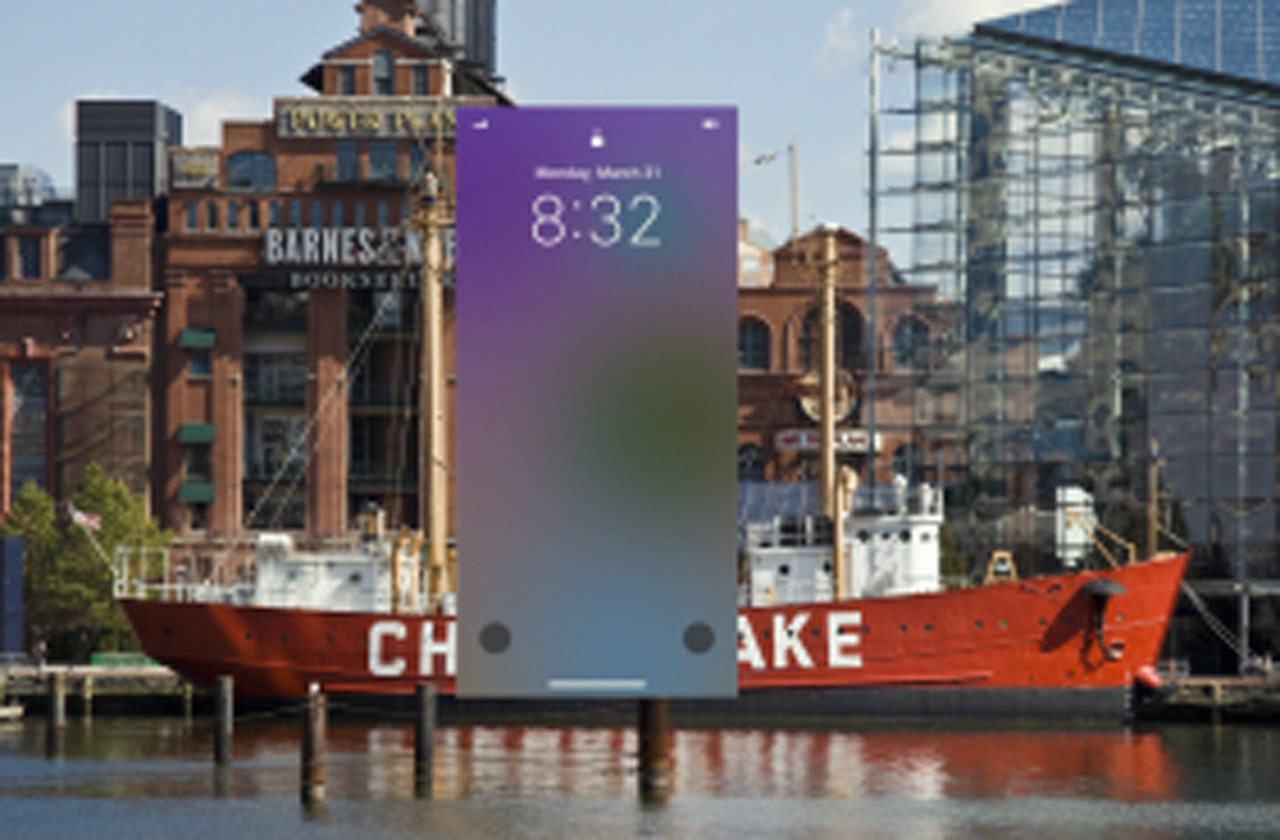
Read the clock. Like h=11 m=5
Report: h=8 m=32
